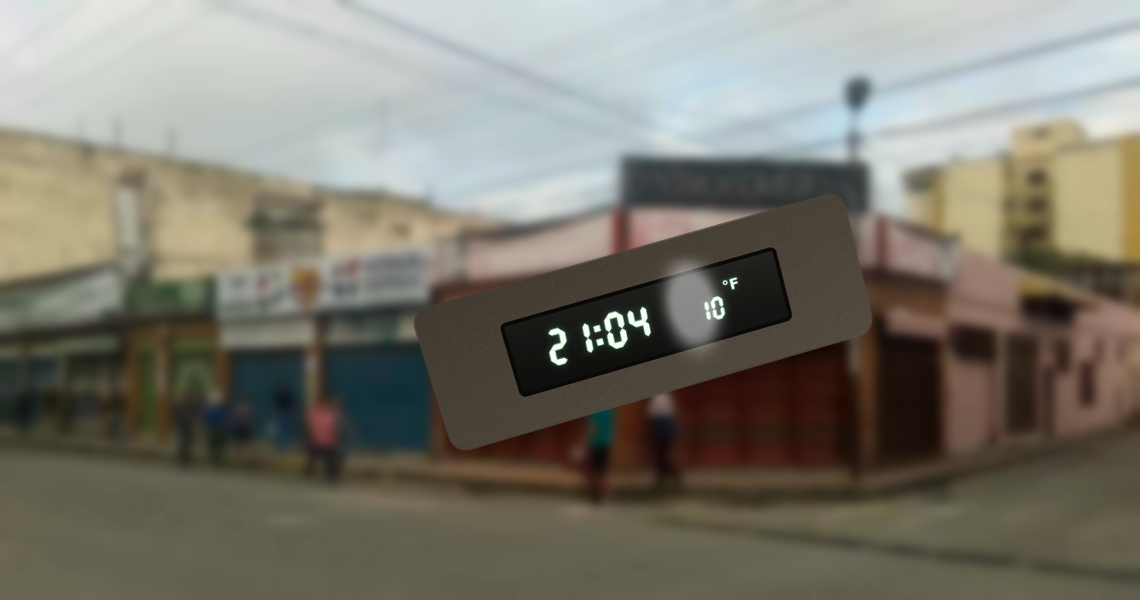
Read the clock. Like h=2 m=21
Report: h=21 m=4
